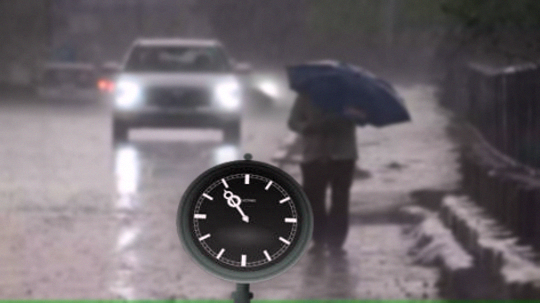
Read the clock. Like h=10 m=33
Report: h=10 m=54
